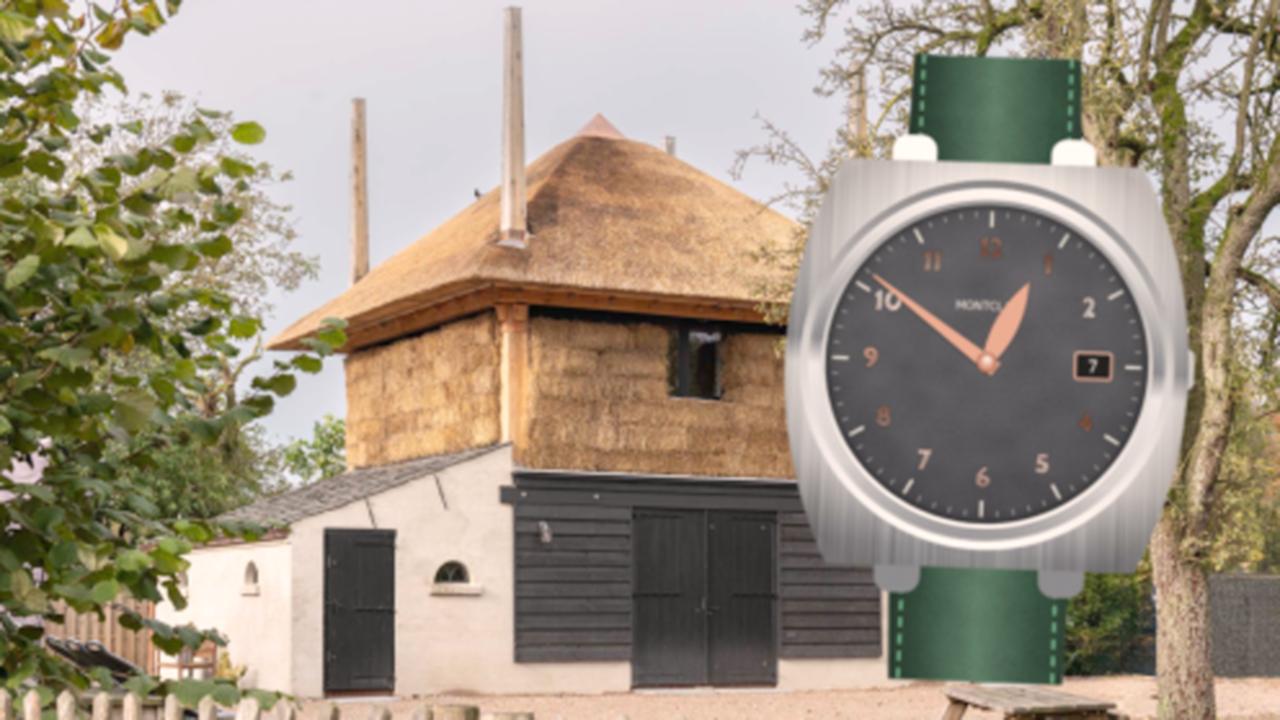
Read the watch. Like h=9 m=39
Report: h=12 m=51
